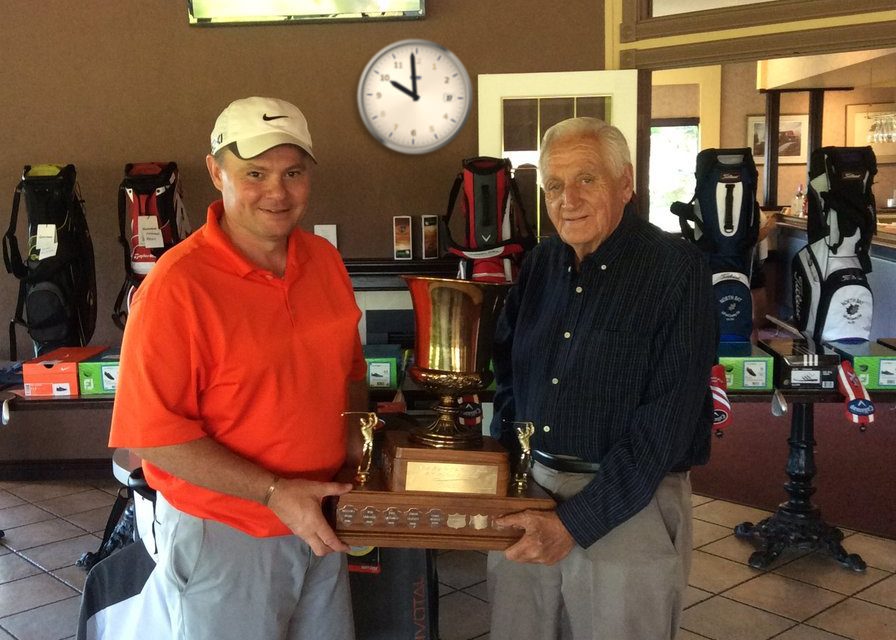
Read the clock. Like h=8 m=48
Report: h=9 m=59
